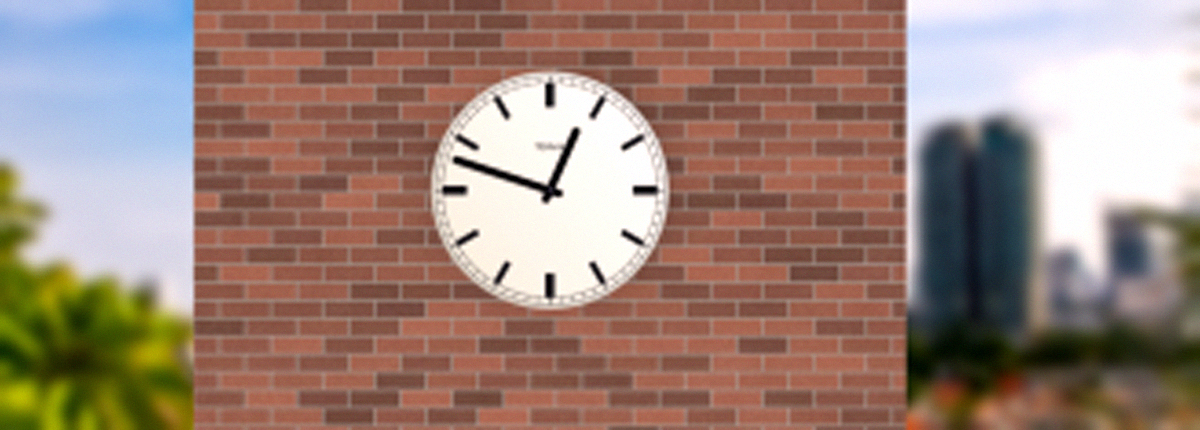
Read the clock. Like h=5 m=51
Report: h=12 m=48
